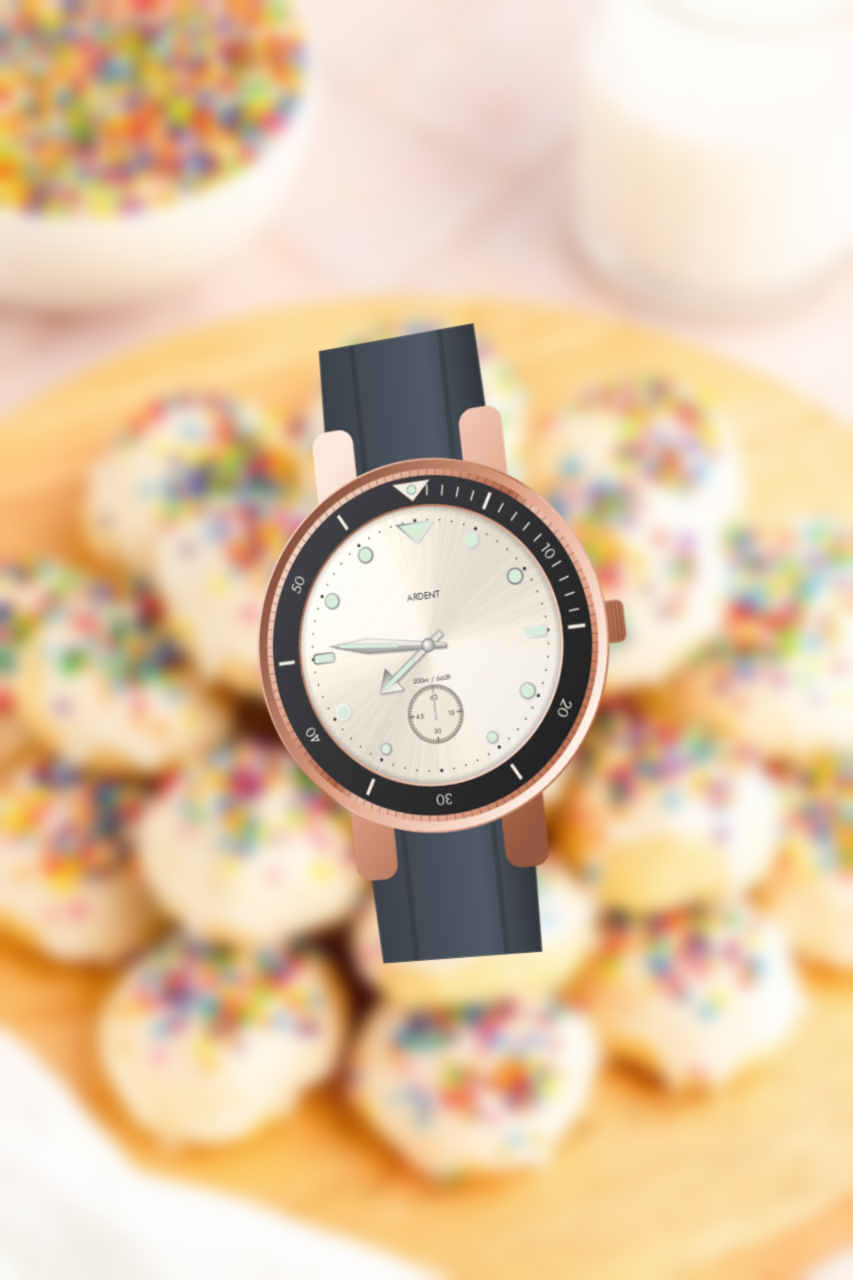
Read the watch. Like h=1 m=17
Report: h=7 m=46
